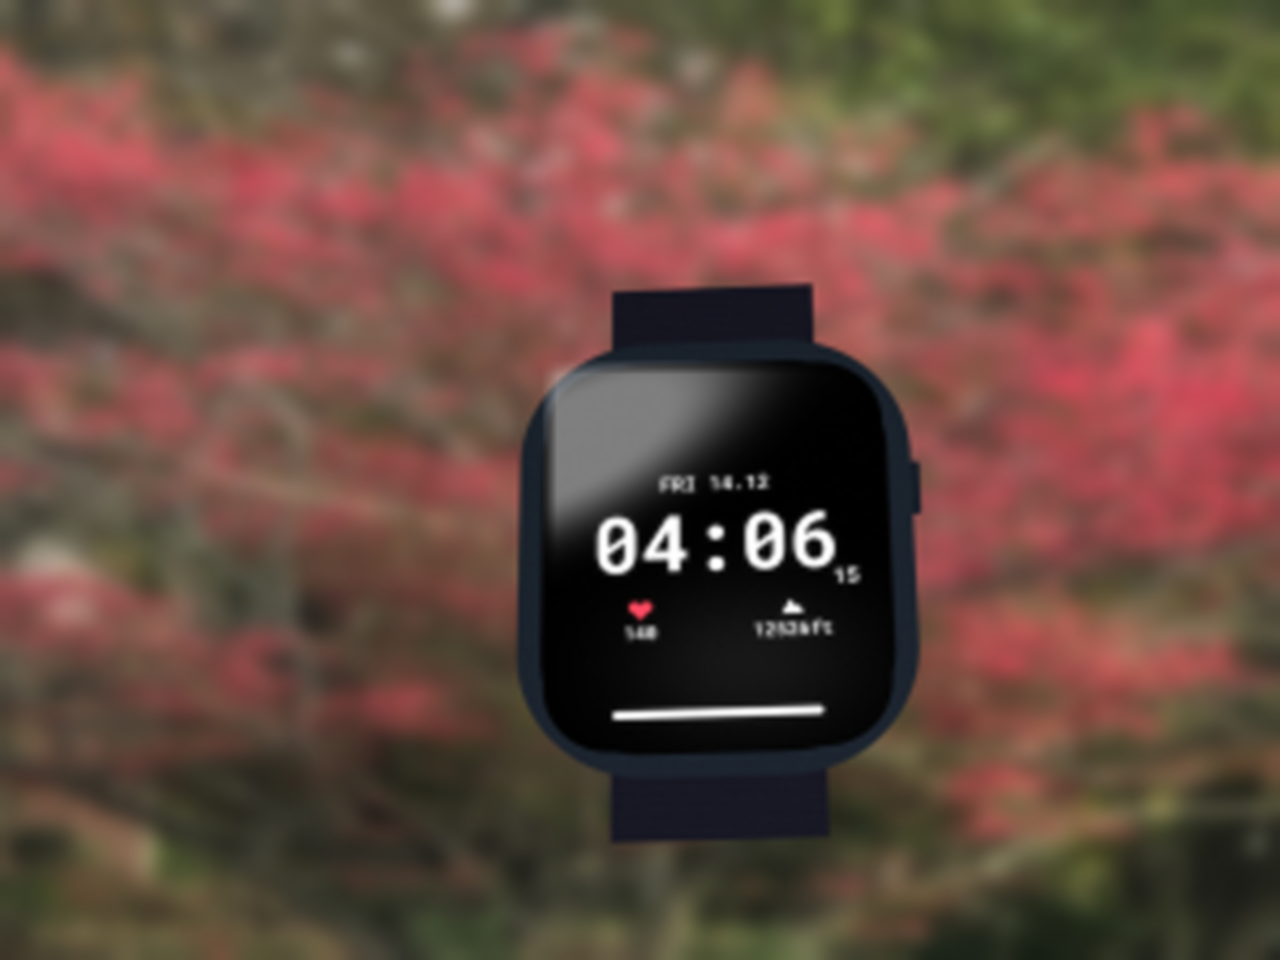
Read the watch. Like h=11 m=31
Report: h=4 m=6
